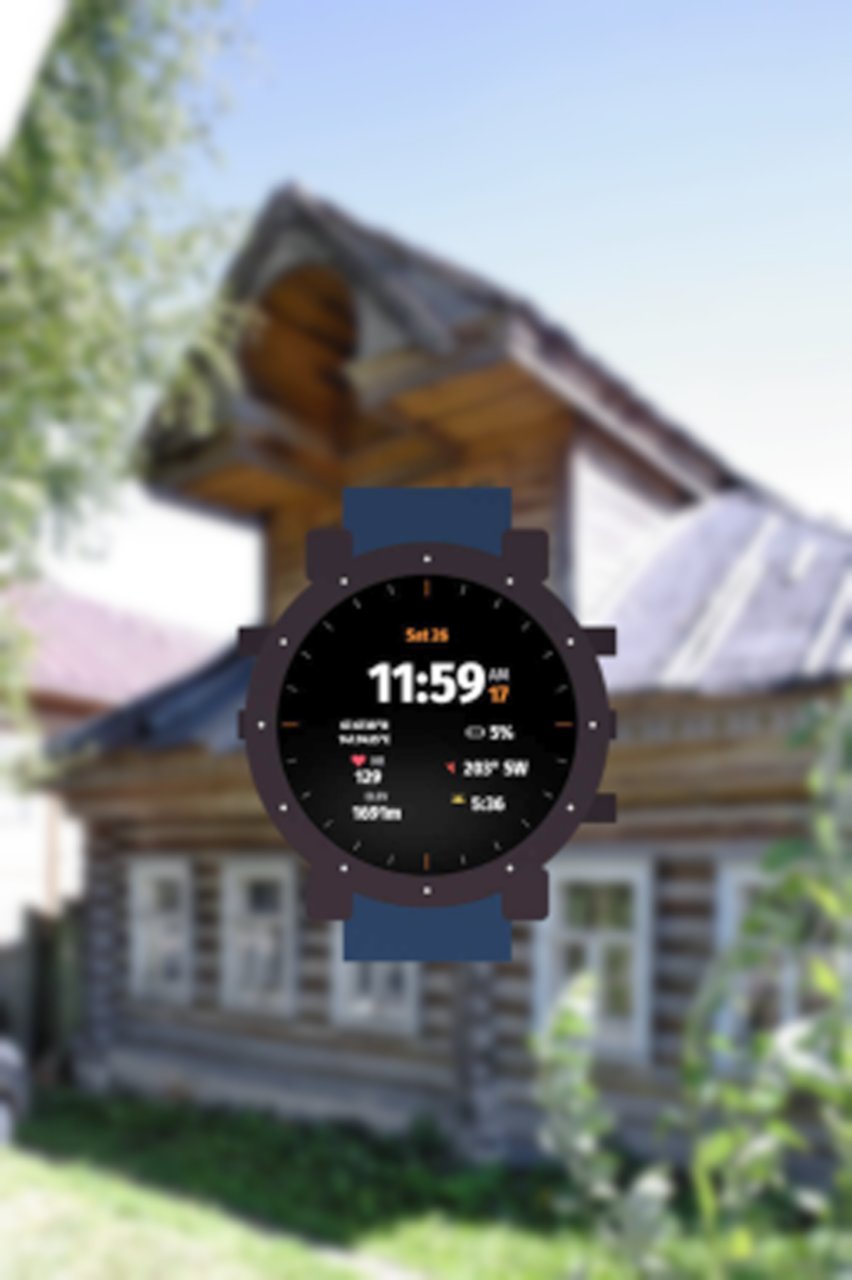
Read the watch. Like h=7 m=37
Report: h=11 m=59
